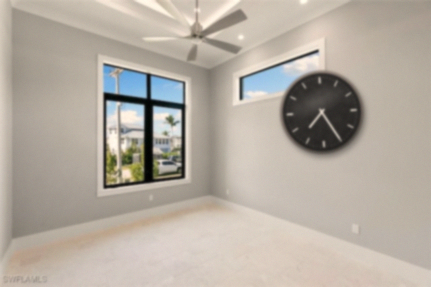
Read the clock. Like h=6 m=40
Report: h=7 m=25
